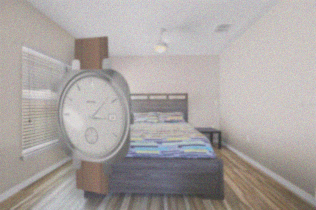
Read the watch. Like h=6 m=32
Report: h=3 m=8
